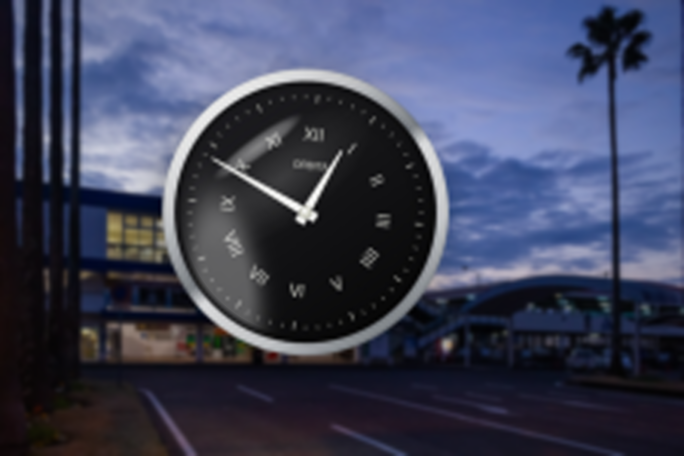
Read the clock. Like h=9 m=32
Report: h=12 m=49
